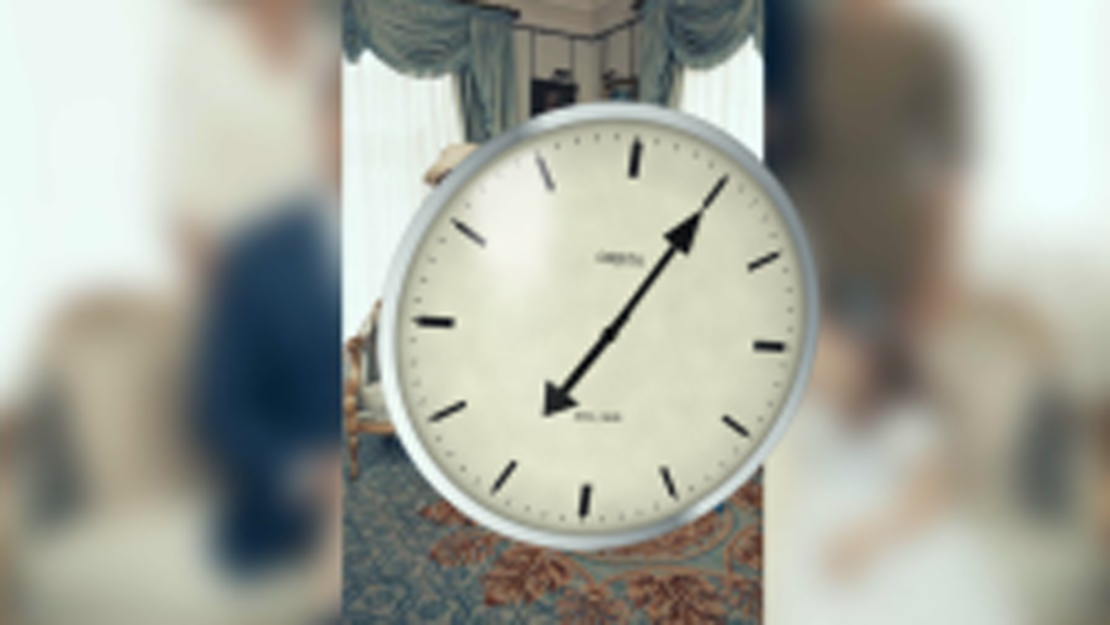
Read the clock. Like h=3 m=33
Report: h=7 m=5
